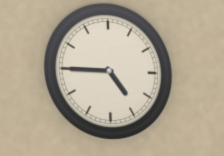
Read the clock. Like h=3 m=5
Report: h=4 m=45
